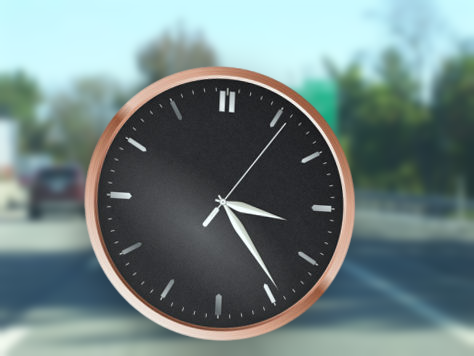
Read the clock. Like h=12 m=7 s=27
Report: h=3 m=24 s=6
